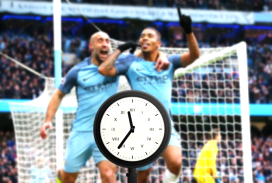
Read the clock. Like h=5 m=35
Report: h=11 m=36
